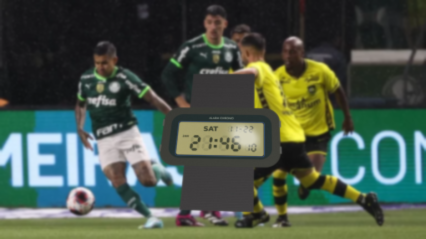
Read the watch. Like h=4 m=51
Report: h=21 m=46
